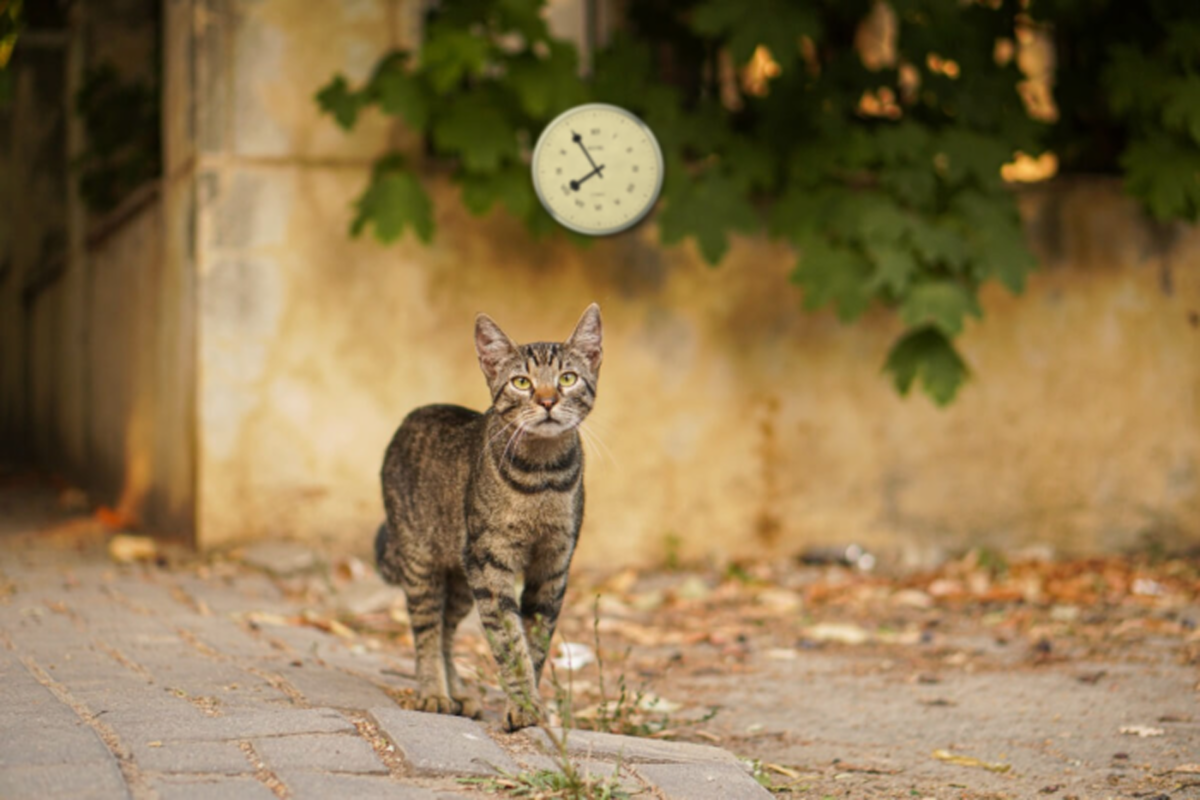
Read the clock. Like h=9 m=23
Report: h=7 m=55
